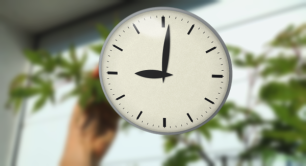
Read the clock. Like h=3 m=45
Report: h=9 m=1
